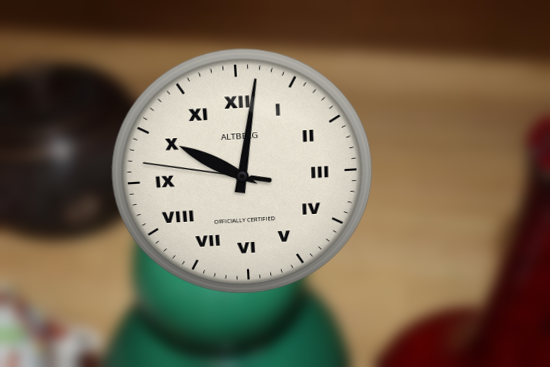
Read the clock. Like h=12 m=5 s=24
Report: h=10 m=1 s=47
